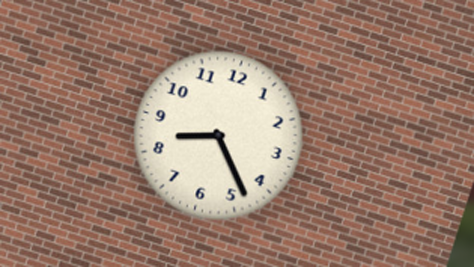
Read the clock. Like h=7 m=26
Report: h=8 m=23
